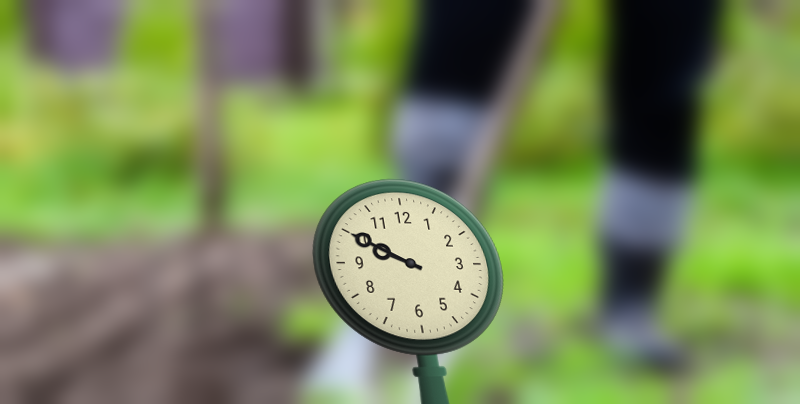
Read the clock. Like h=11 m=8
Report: h=9 m=50
